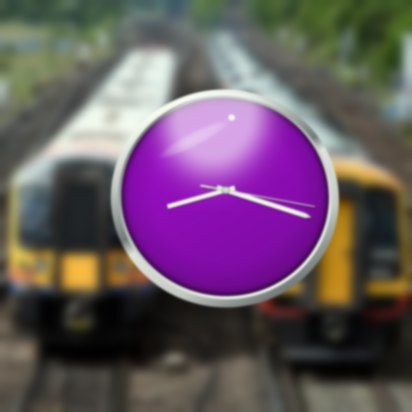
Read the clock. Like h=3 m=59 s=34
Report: h=8 m=17 s=16
